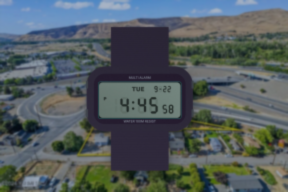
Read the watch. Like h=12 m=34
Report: h=4 m=45
